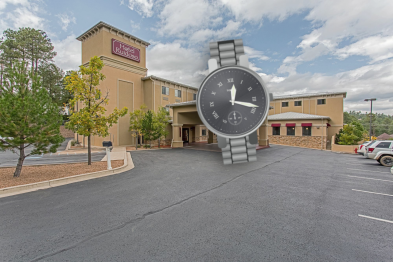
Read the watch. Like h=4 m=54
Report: h=12 m=18
